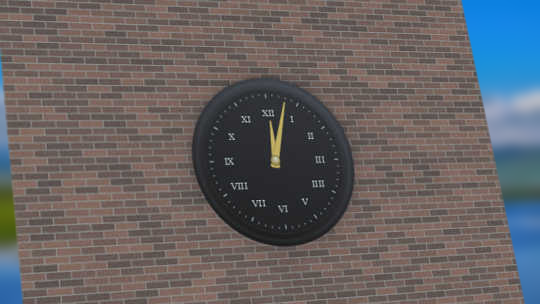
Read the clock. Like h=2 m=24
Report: h=12 m=3
